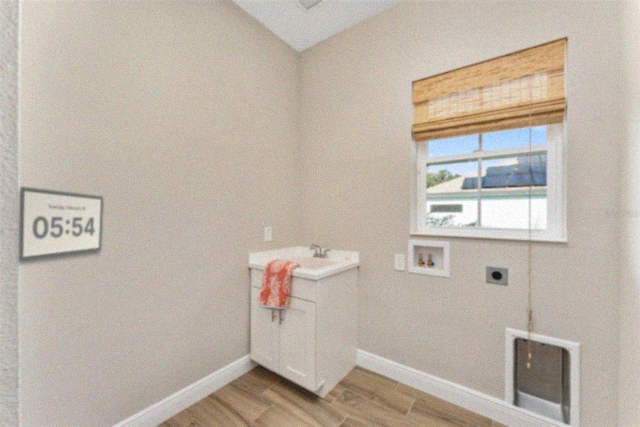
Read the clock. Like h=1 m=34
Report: h=5 m=54
